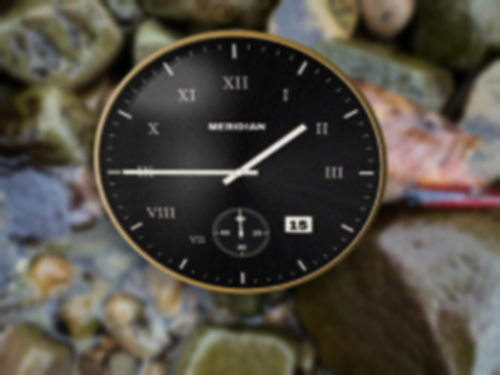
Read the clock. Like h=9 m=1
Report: h=1 m=45
